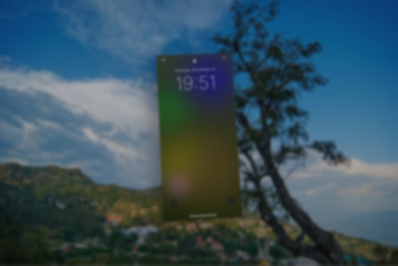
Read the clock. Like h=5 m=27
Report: h=19 m=51
